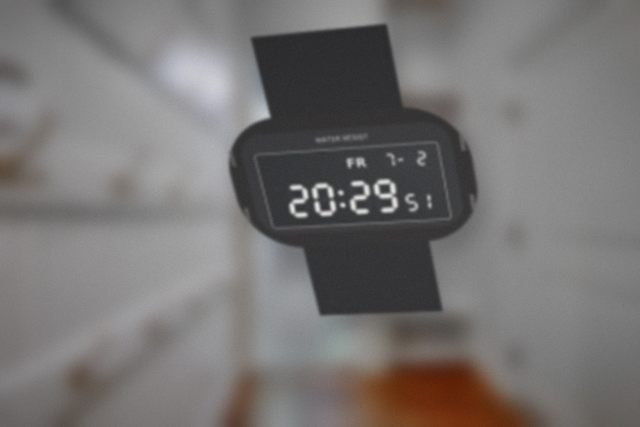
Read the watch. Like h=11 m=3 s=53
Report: h=20 m=29 s=51
